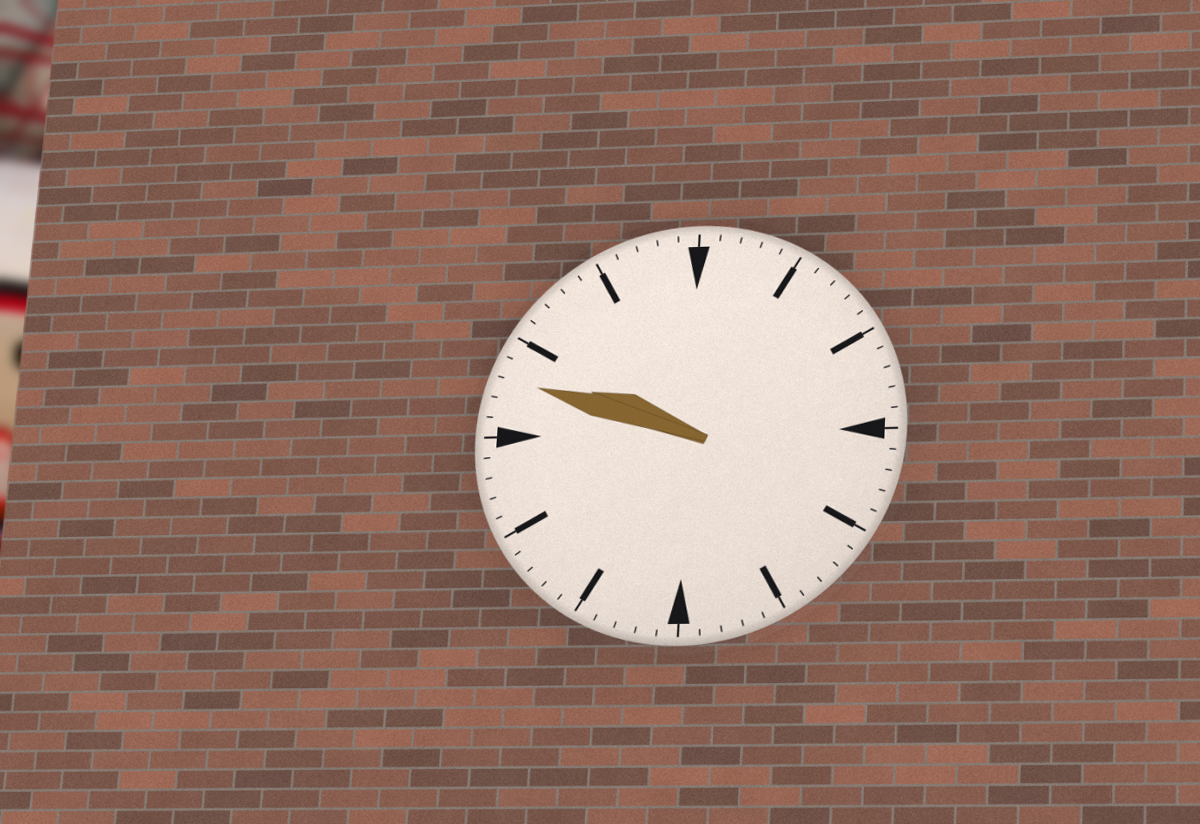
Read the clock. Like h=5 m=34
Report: h=9 m=48
